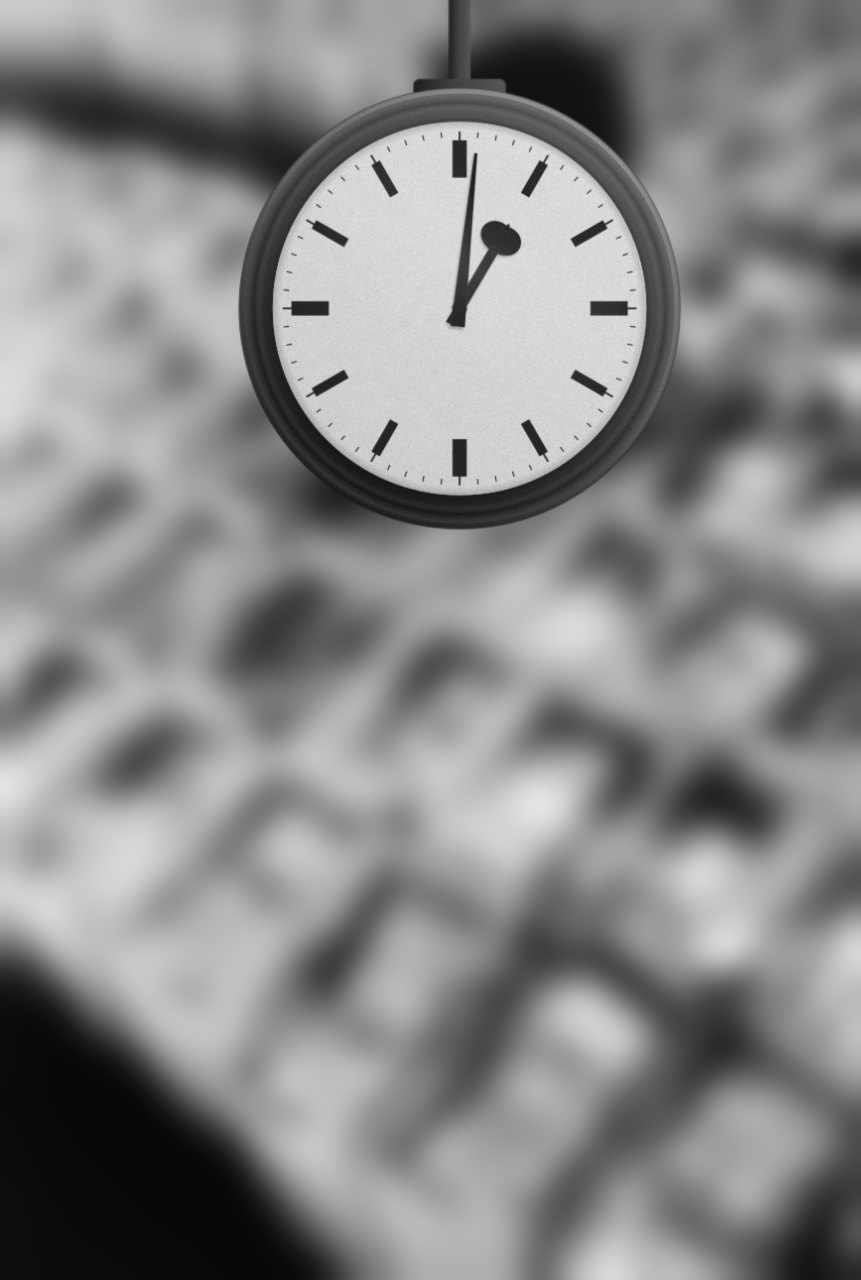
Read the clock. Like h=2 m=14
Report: h=1 m=1
